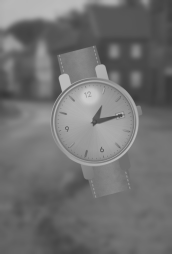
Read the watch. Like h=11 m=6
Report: h=1 m=15
